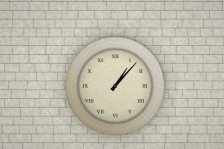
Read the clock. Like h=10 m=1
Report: h=1 m=7
